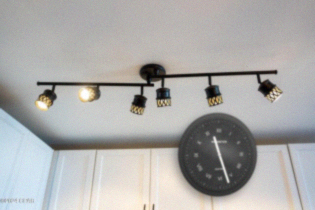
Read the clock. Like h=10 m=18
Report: h=11 m=27
